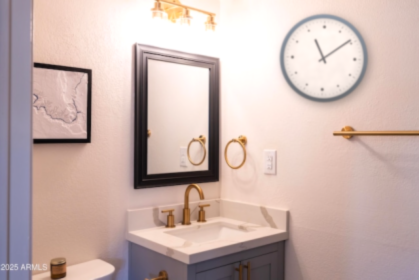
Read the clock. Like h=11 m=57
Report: h=11 m=9
